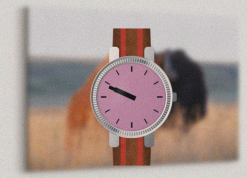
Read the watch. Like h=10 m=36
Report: h=9 m=49
